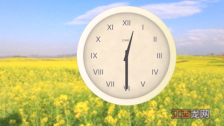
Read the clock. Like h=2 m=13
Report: h=12 m=30
